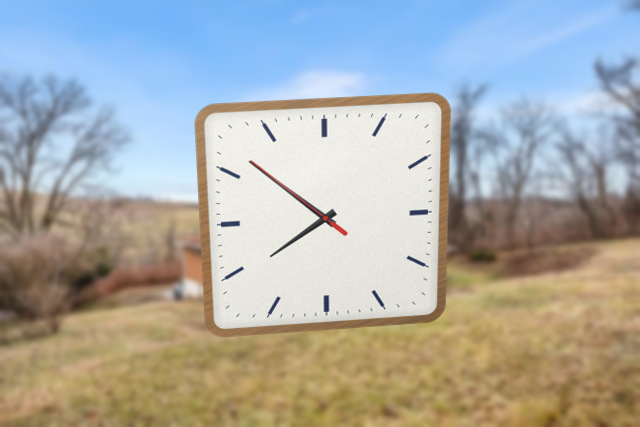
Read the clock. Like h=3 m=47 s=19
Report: h=7 m=51 s=52
